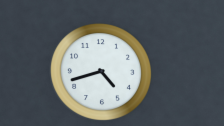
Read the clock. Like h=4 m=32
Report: h=4 m=42
